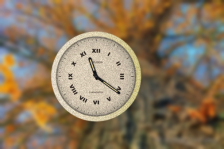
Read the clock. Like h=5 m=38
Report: h=11 m=21
